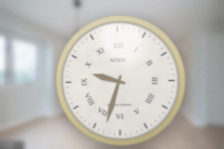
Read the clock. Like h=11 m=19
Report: h=9 m=33
